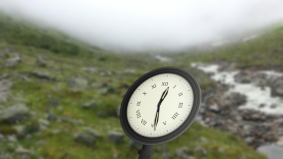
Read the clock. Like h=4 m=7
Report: h=12 m=29
